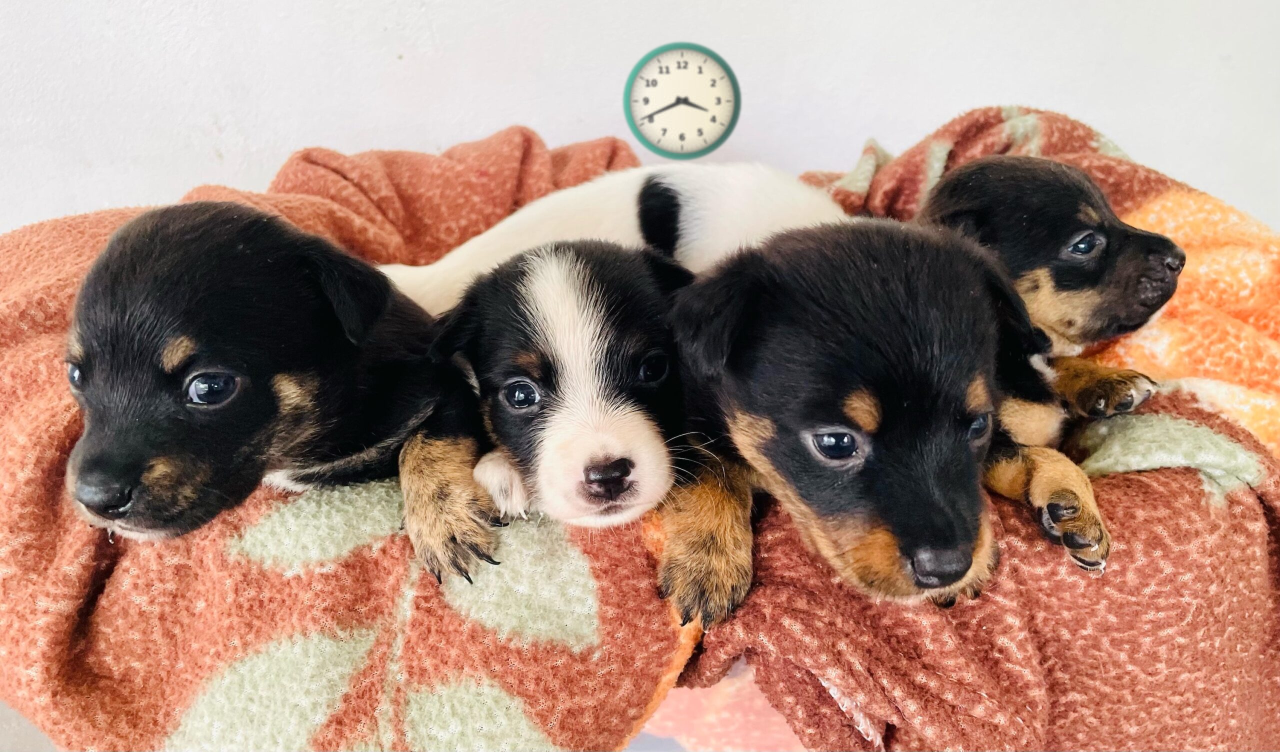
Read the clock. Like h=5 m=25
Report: h=3 m=41
